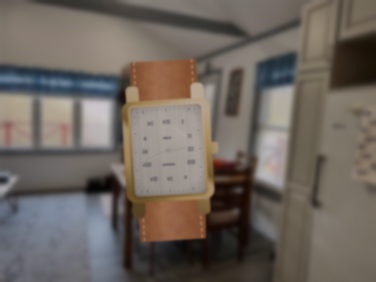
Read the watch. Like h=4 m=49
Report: h=2 m=41
